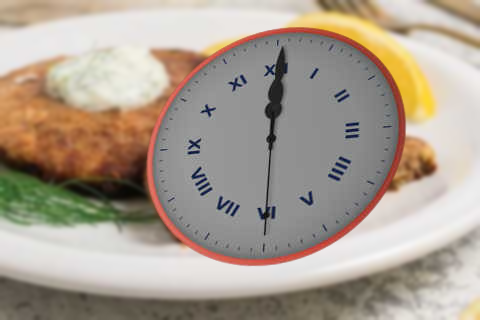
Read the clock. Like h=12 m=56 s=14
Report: h=12 m=0 s=30
